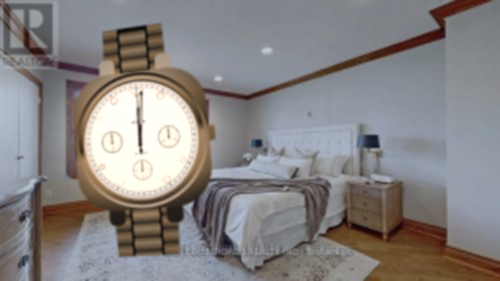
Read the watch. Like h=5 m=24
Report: h=12 m=1
